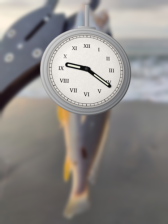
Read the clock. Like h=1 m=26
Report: h=9 m=21
